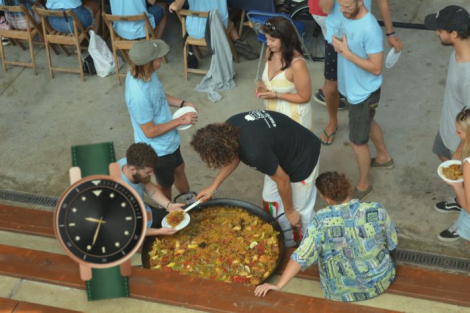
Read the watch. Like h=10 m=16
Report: h=9 m=34
